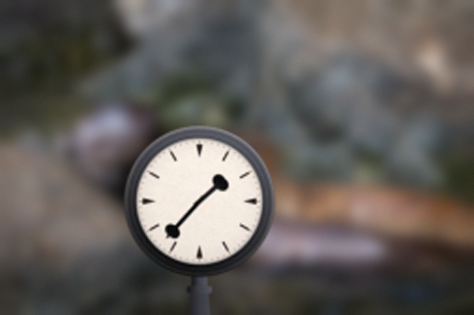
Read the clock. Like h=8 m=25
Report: h=1 m=37
